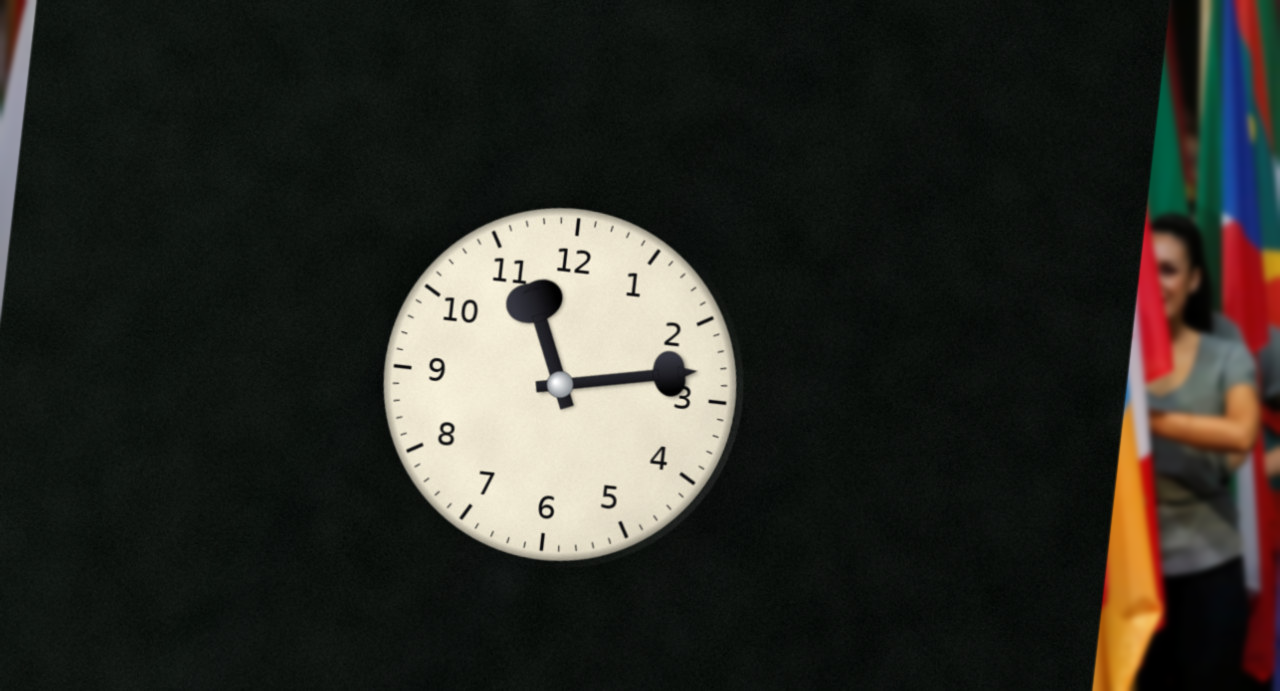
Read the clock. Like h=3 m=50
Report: h=11 m=13
